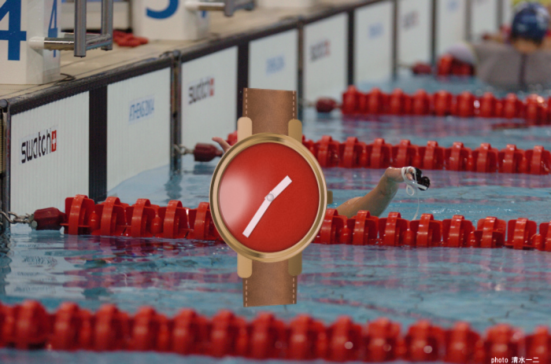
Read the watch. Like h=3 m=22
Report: h=1 m=36
